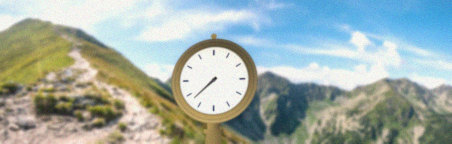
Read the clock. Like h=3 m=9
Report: h=7 m=38
